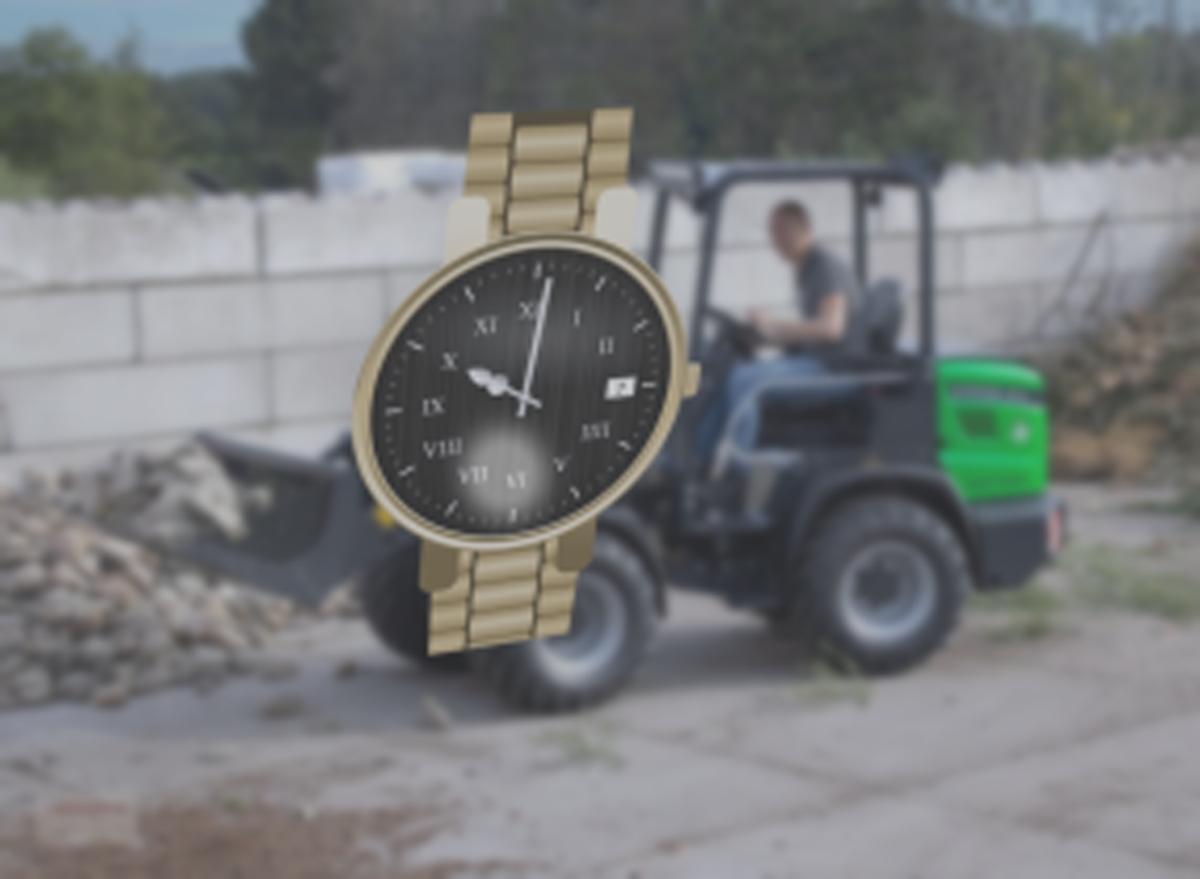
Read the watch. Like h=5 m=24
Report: h=10 m=1
